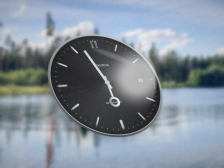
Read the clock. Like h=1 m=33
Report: h=5 m=57
